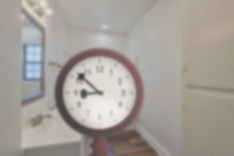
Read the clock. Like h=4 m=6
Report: h=8 m=52
